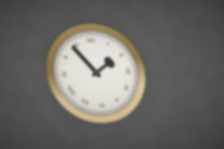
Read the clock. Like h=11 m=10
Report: h=1 m=54
